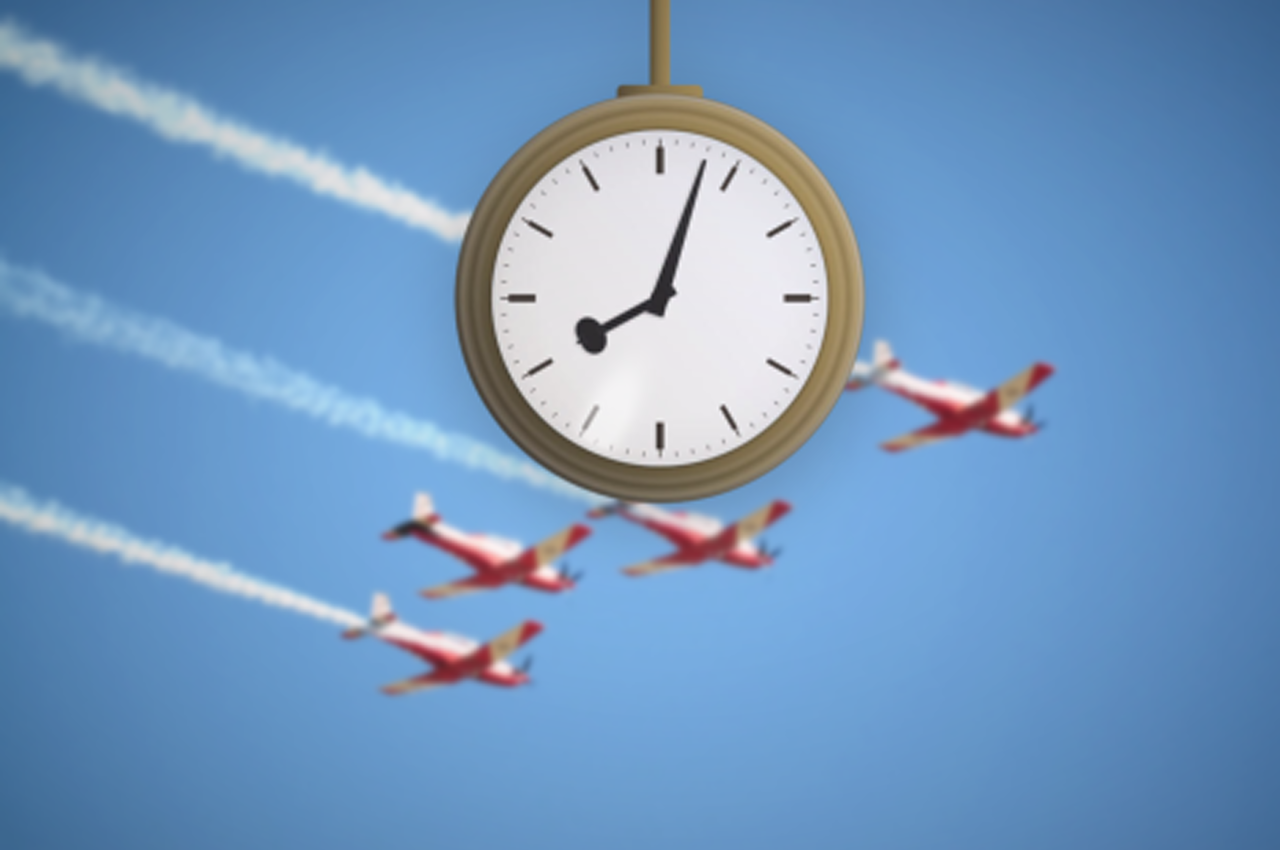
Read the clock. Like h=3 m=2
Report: h=8 m=3
